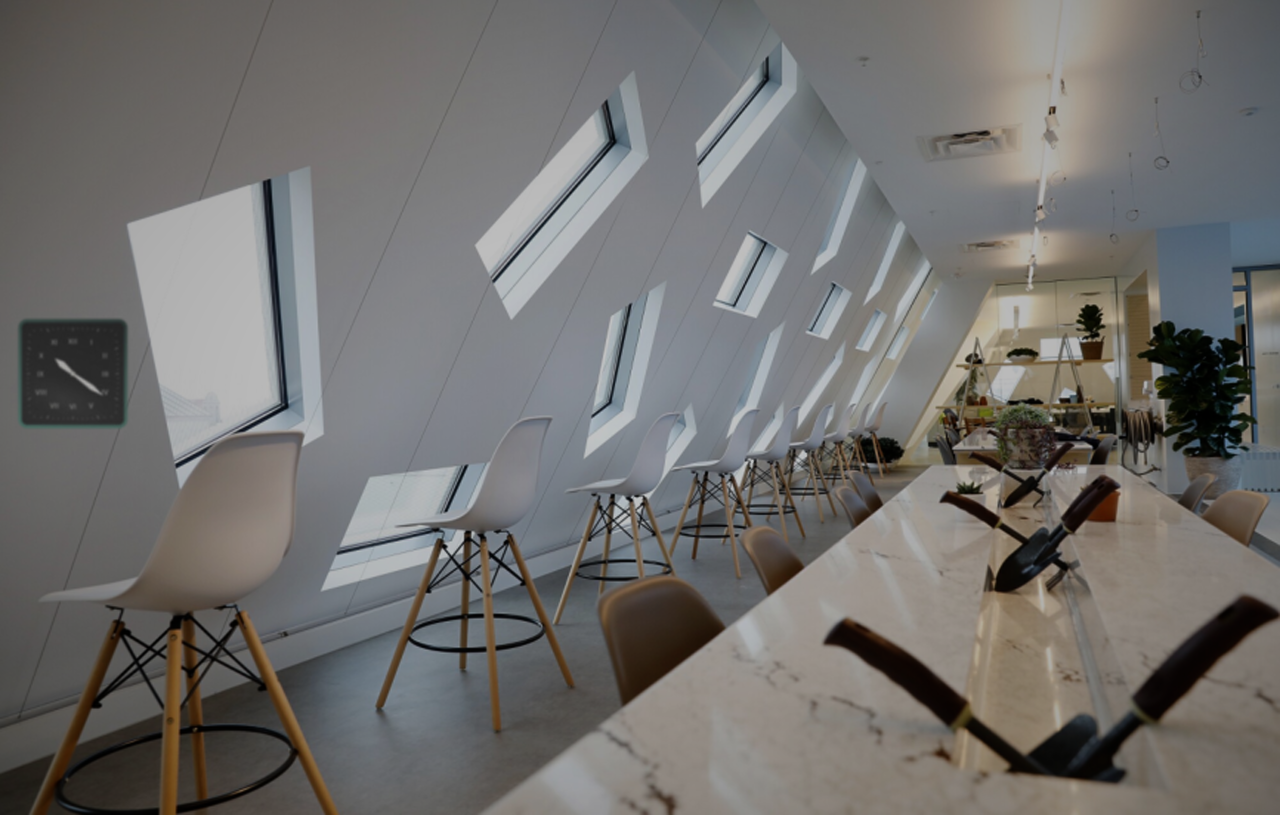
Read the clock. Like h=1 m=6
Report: h=10 m=21
